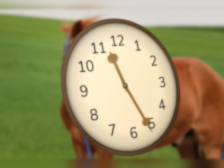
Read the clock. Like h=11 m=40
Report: h=11 m=26
